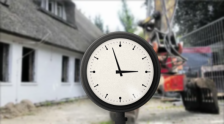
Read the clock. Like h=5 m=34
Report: h=2 m=57
